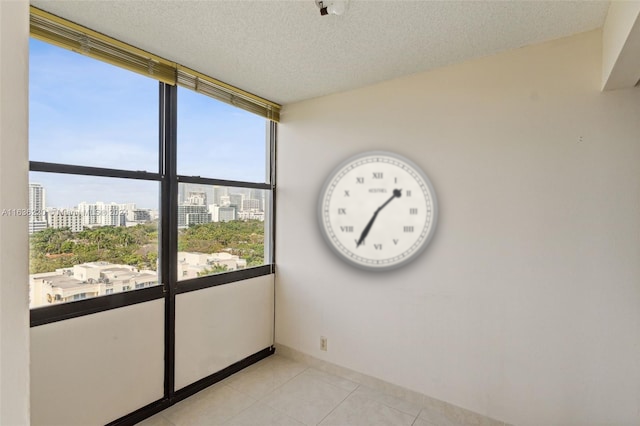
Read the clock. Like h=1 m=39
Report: h=1 m=35
